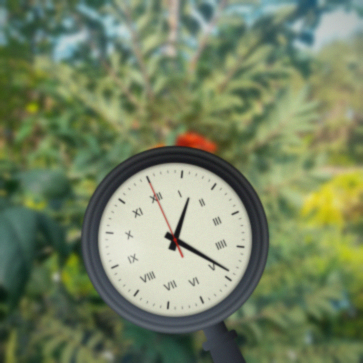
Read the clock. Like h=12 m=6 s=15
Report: h=1 m=24 s=0
